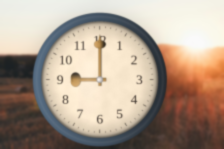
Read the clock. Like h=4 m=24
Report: h=9 m=0
